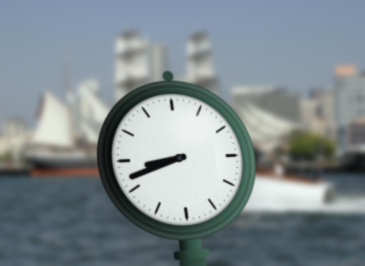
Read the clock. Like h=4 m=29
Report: h=8 m=42
